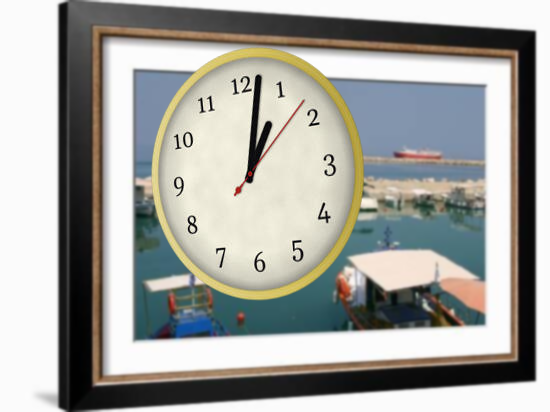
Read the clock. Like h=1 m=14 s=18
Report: h=1 m=2 s=8
